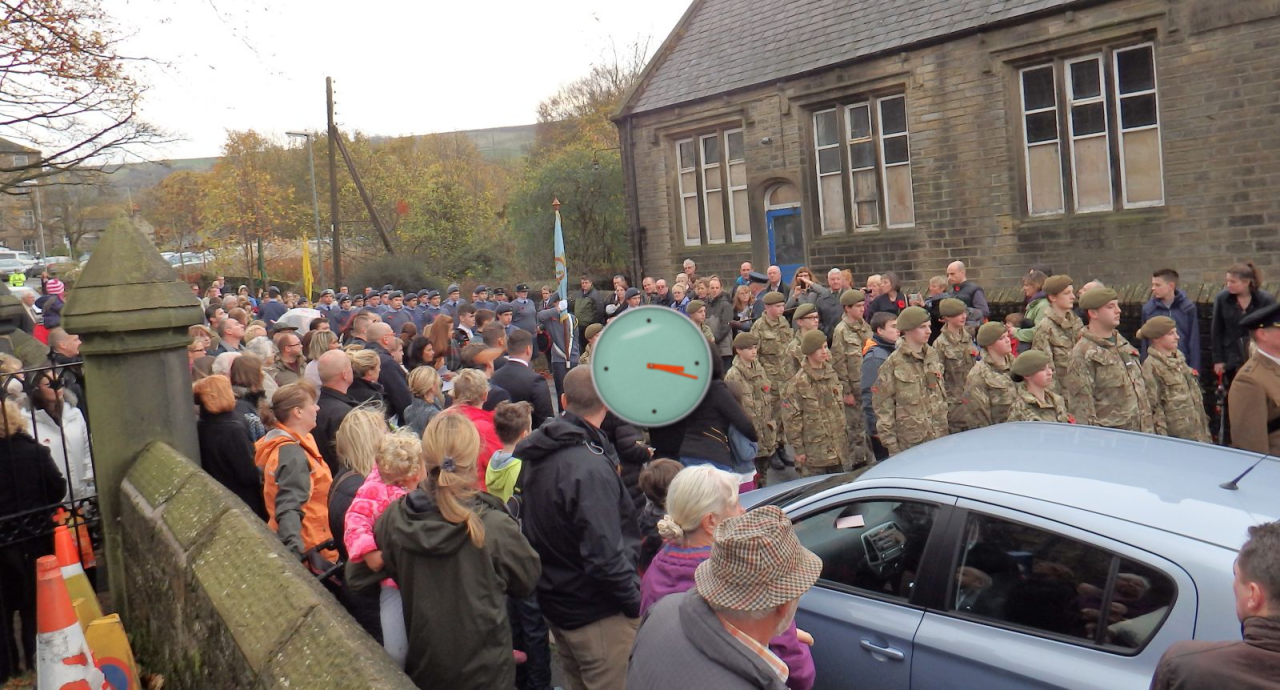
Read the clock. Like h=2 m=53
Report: h=3 m=18
